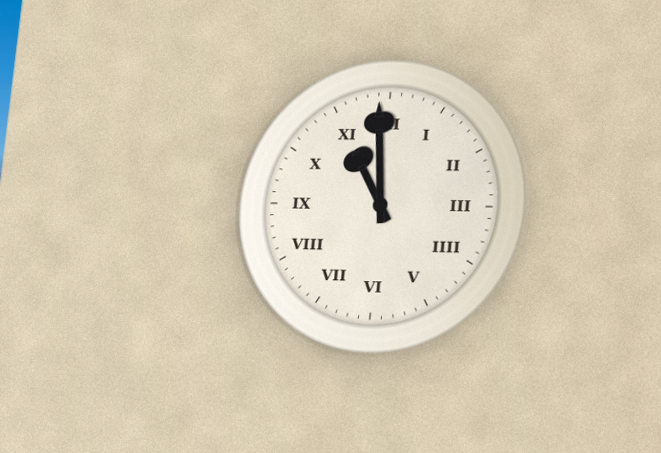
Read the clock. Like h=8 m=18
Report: h=10 m=59
